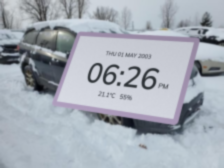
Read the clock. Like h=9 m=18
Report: h=6 m=26
